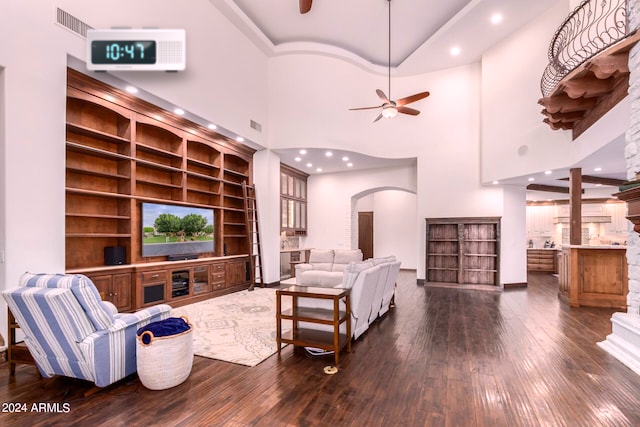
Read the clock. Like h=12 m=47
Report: h=10 m=47
